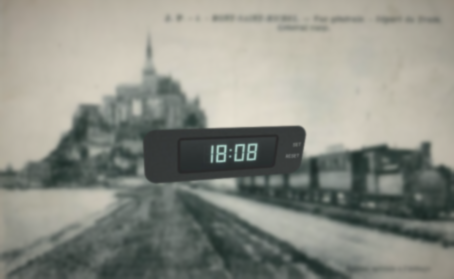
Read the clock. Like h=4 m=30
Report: h=18 m=8
